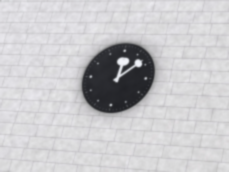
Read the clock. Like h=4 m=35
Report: h=12 m=8
